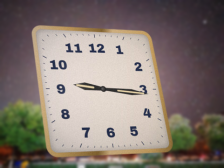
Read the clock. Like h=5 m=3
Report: h=9 m=16
